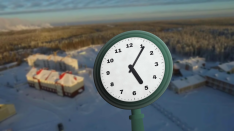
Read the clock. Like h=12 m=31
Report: h=5 m=6
